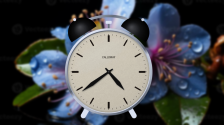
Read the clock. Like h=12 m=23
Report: h=4 m=39
